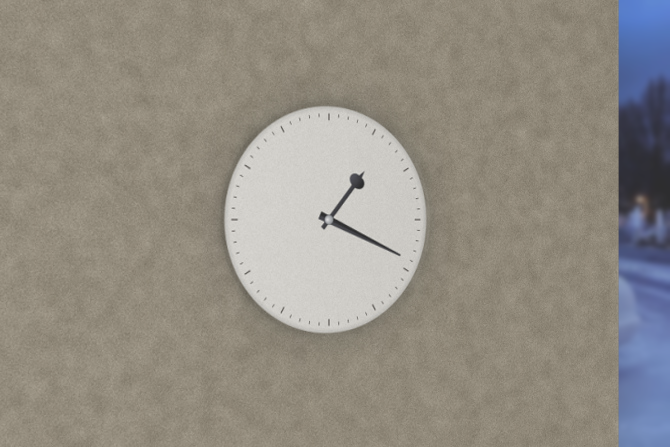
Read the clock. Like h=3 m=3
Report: h=1 m=19
